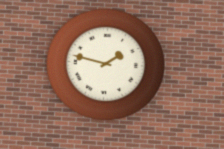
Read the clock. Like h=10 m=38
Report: h=1 m=47
